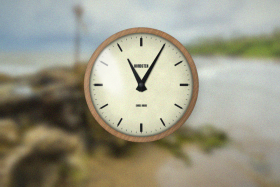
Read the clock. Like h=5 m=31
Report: h=11 m=5
